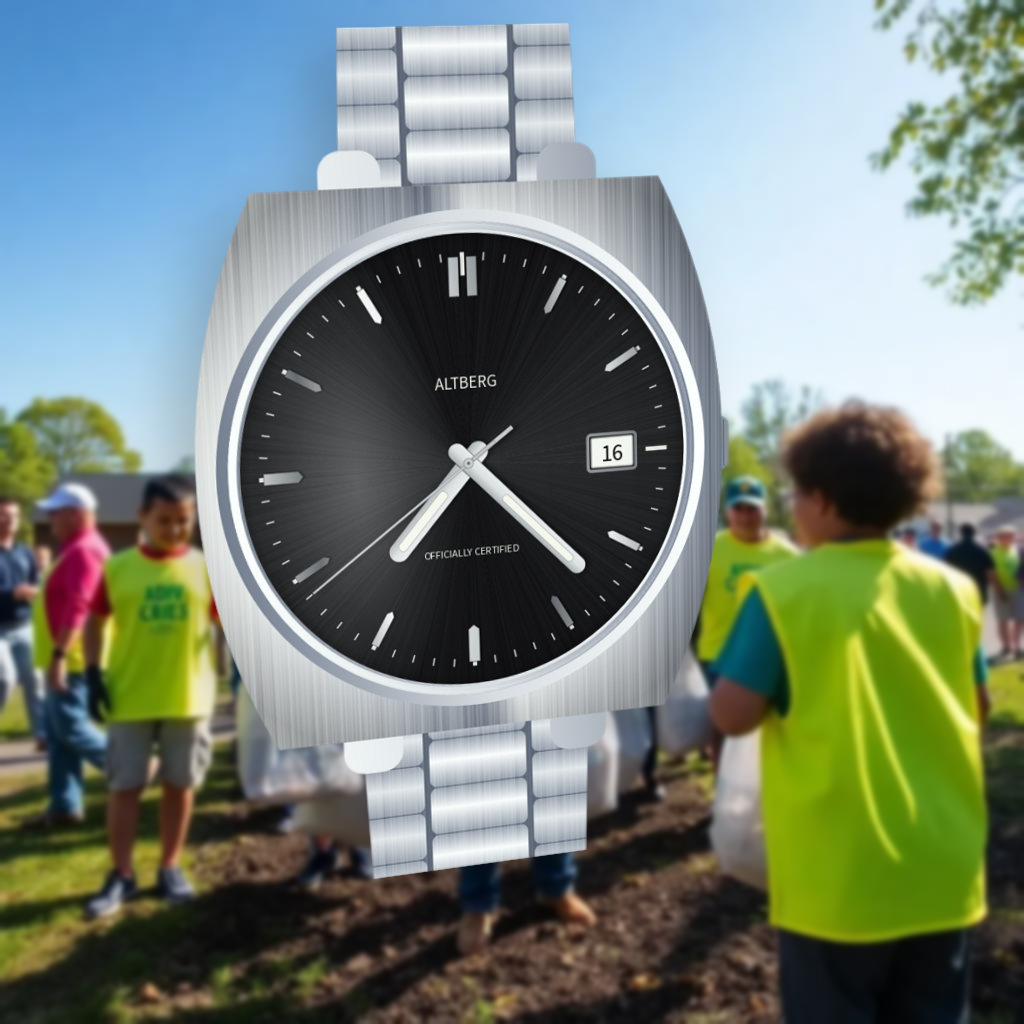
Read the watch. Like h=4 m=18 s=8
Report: h=7 m=22 s=39
